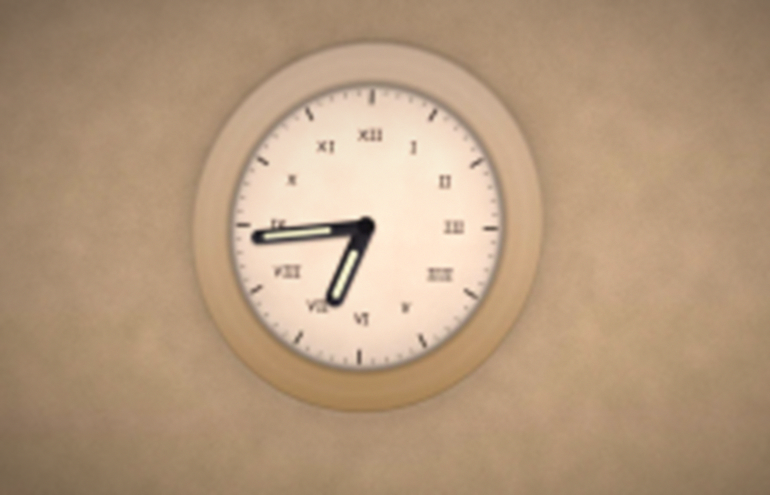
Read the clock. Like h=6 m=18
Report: h=6 m=44
